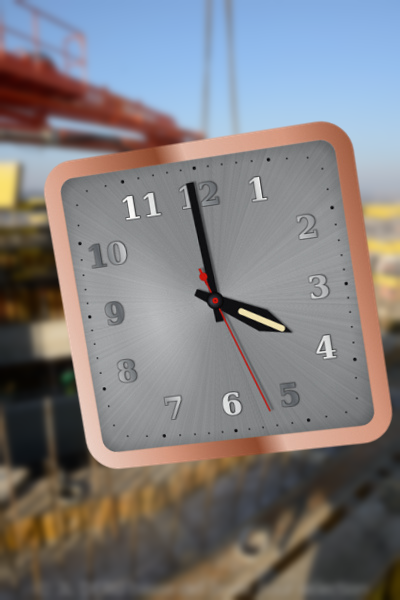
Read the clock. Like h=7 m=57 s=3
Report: h=3 m=59 s=27
